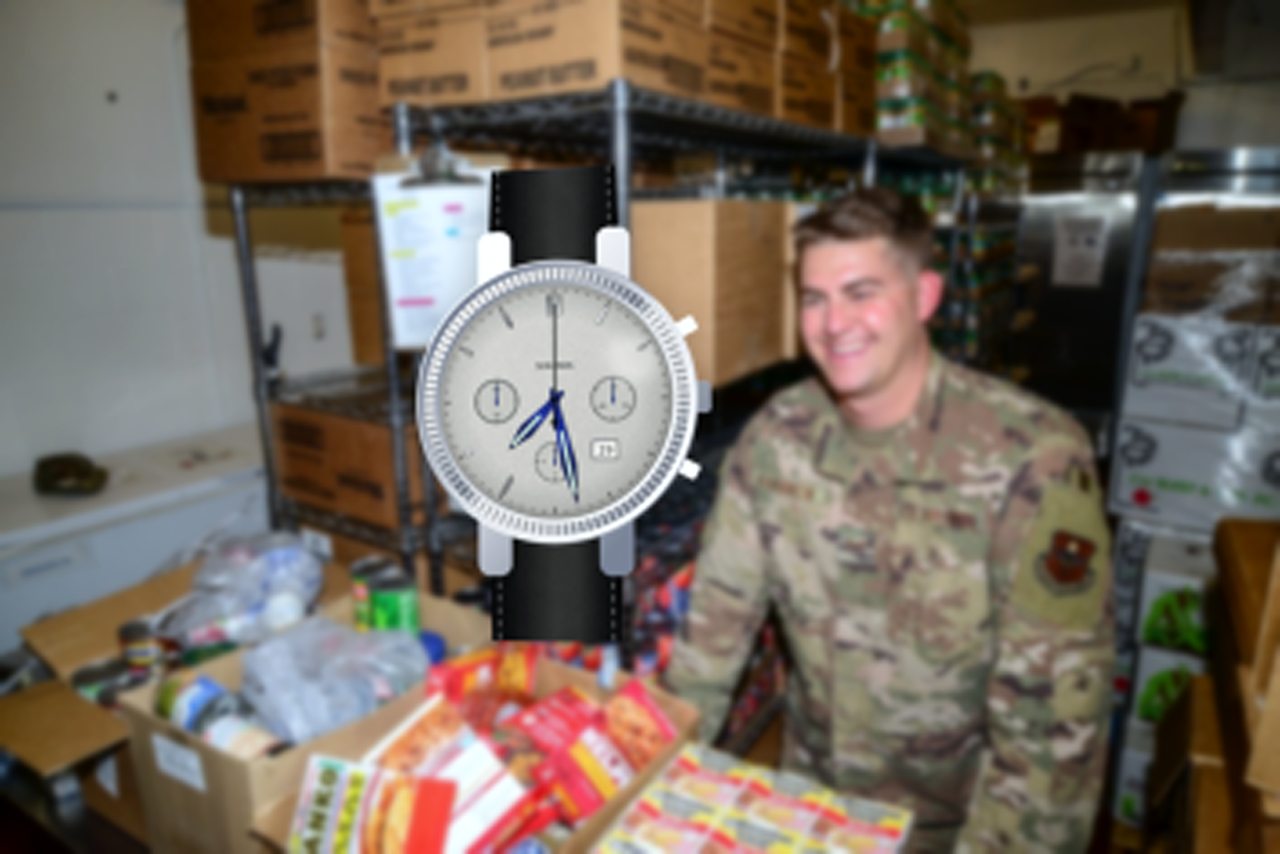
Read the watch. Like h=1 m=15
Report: h=7 m=28
